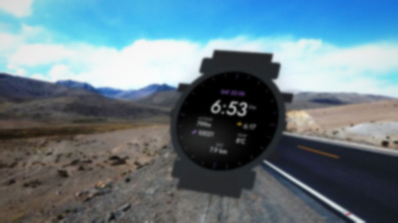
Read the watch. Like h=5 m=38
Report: h=6 m=53
